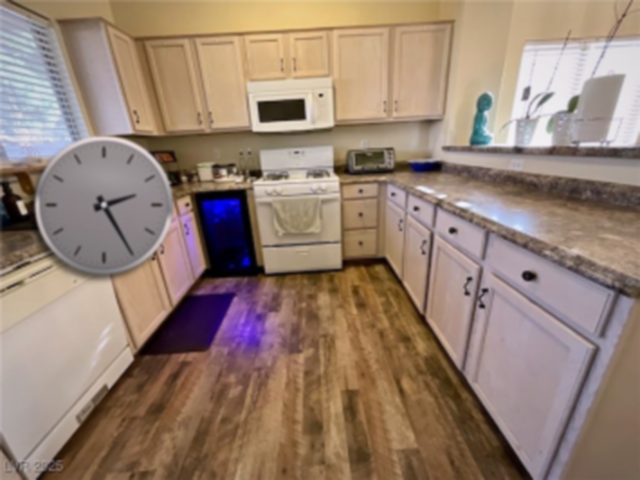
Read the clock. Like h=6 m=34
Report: h=2 m=25
